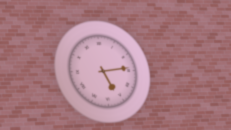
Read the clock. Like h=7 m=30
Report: h=5 m=14
